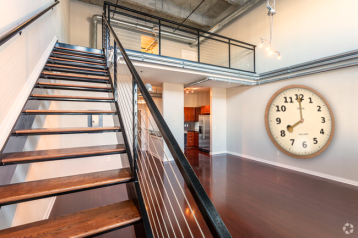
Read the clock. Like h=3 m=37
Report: h=8 m=0
